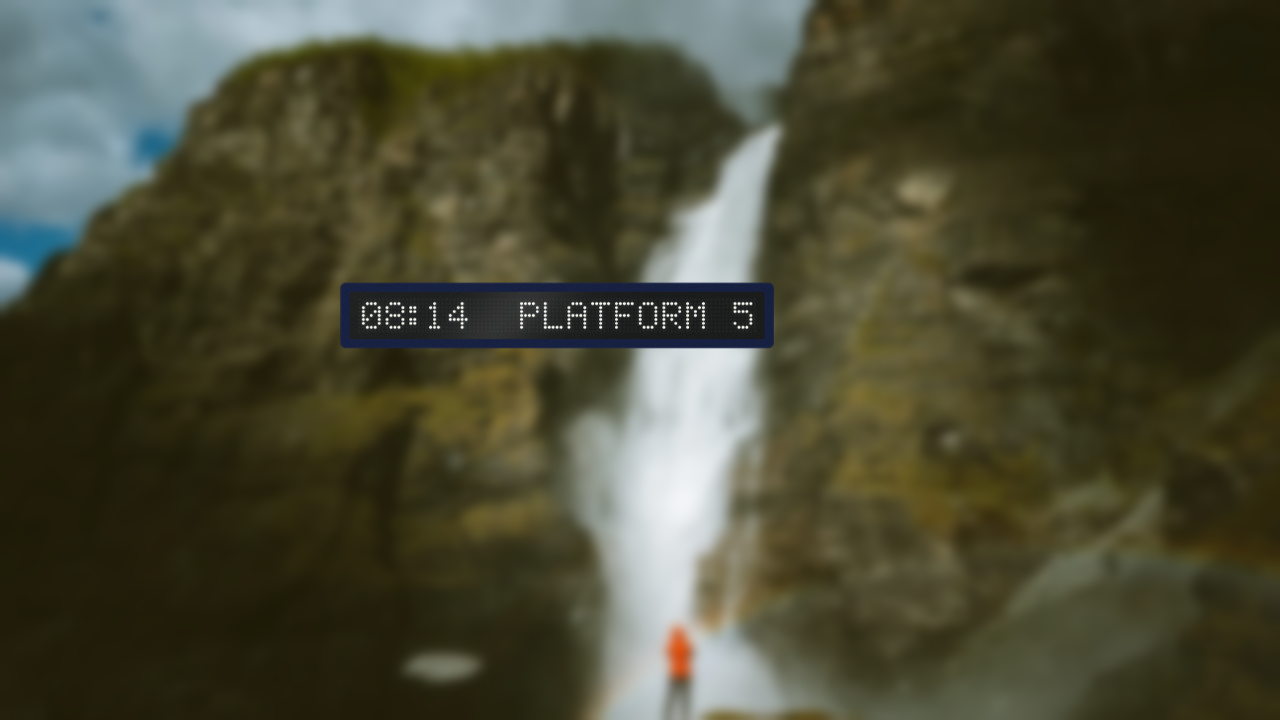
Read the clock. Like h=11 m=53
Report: h=8 m=14
